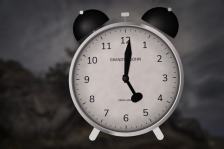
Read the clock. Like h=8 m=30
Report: h=5 m=1
